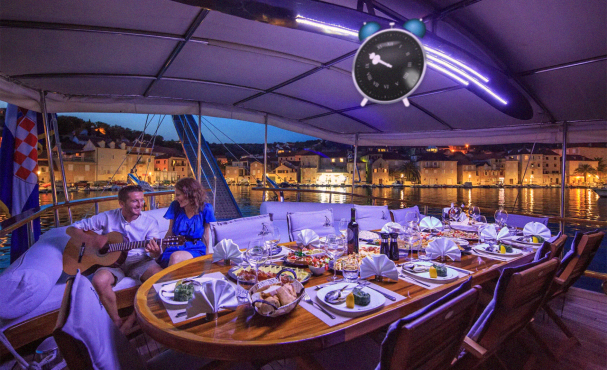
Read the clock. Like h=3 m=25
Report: h=9 m=50
